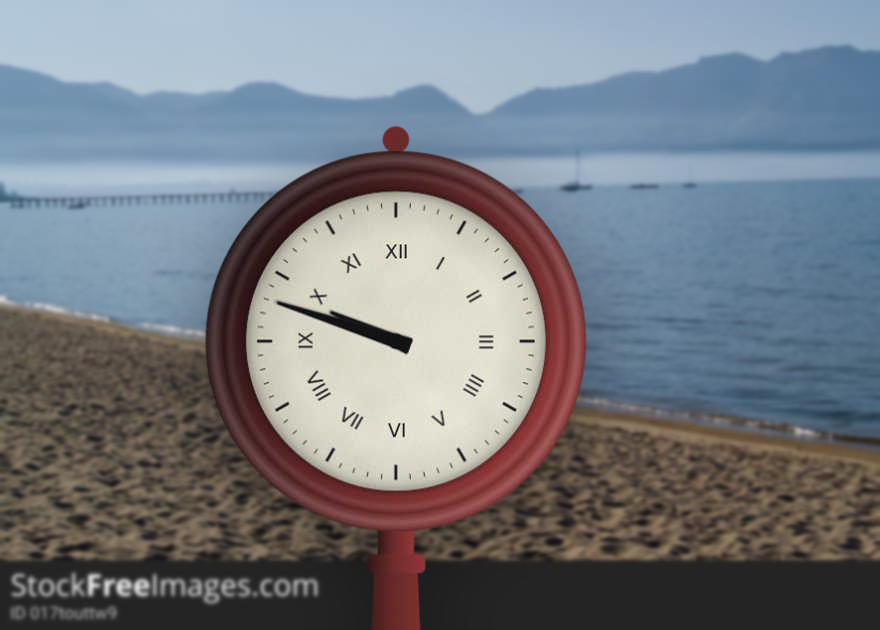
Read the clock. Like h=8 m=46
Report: h=9 m=48
